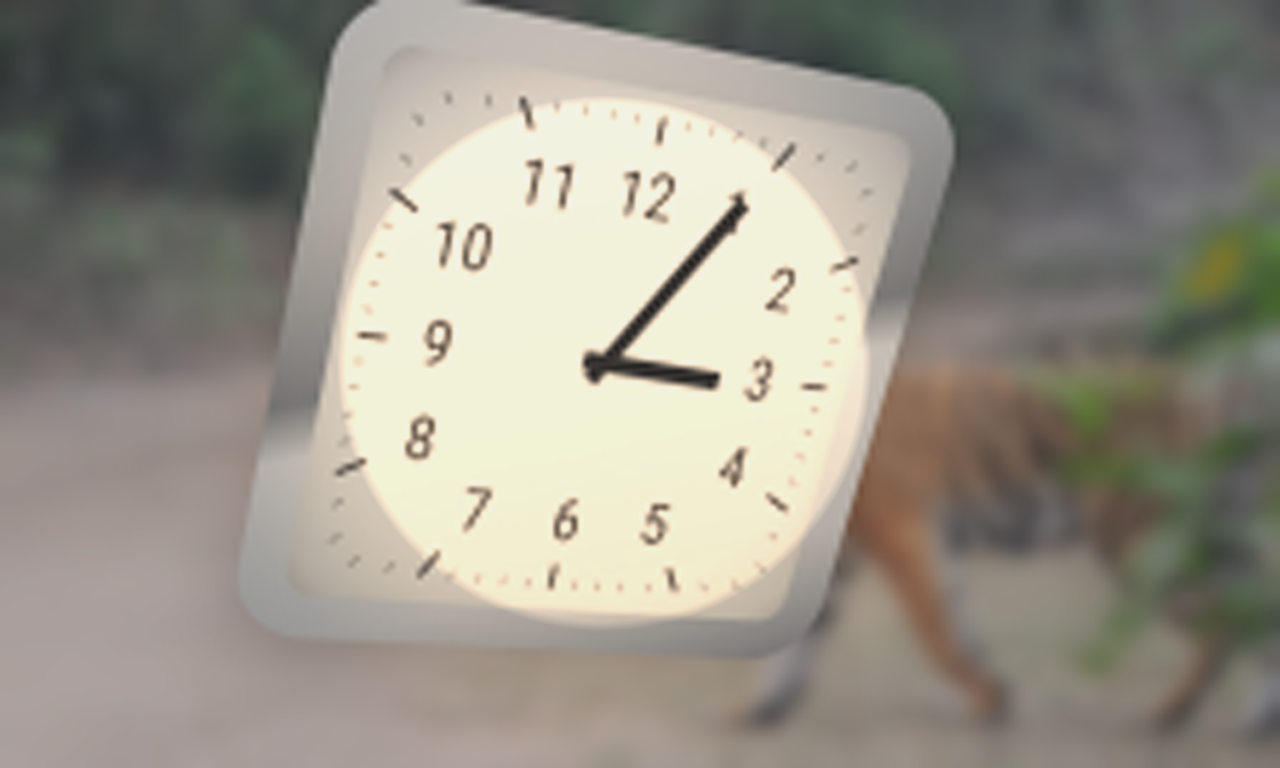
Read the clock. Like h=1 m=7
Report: h=3 m=5
